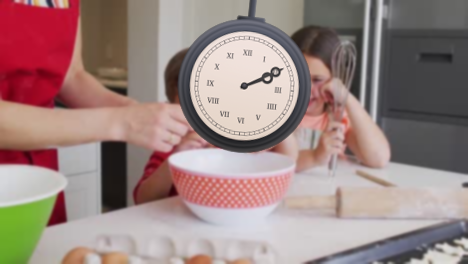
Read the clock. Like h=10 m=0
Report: h=2 m=10
